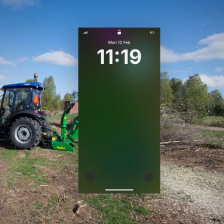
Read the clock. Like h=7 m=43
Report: h=11 m=19
